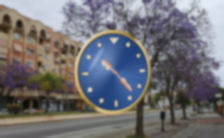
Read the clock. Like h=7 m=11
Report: h=10 m=23
